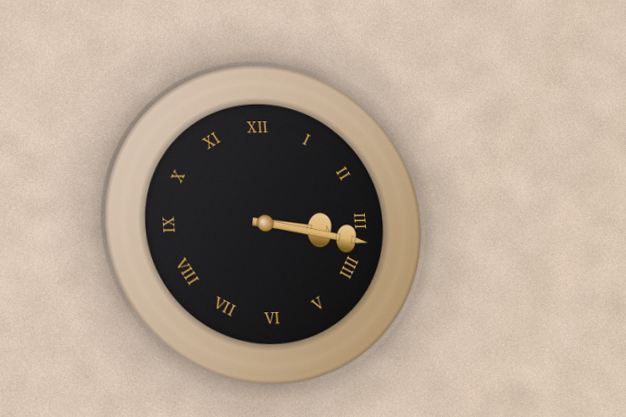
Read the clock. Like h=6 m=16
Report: h=3 m=17
